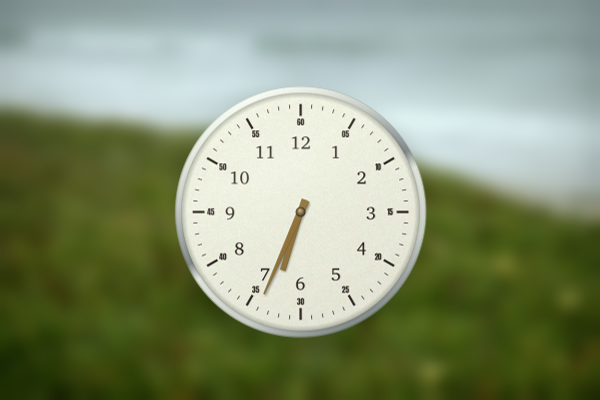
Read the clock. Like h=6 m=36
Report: h=6 m=34
